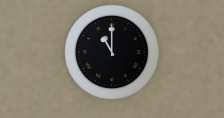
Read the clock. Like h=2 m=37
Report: h=11 m=0
